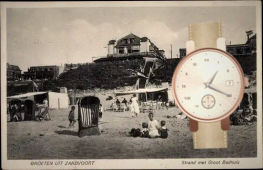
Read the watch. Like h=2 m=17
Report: h=1 m=20
